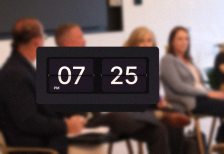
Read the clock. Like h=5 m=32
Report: h=7 m=25
